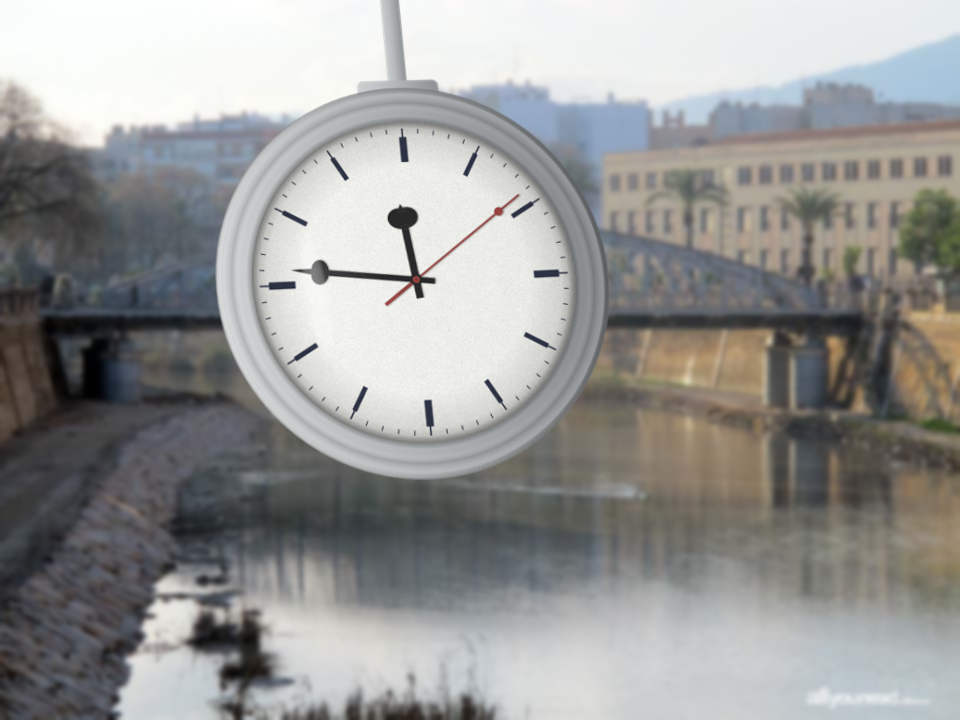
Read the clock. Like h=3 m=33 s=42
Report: h=11 m=46 s=9
